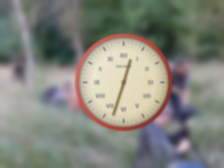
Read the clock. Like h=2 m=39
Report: h=12 m=33
